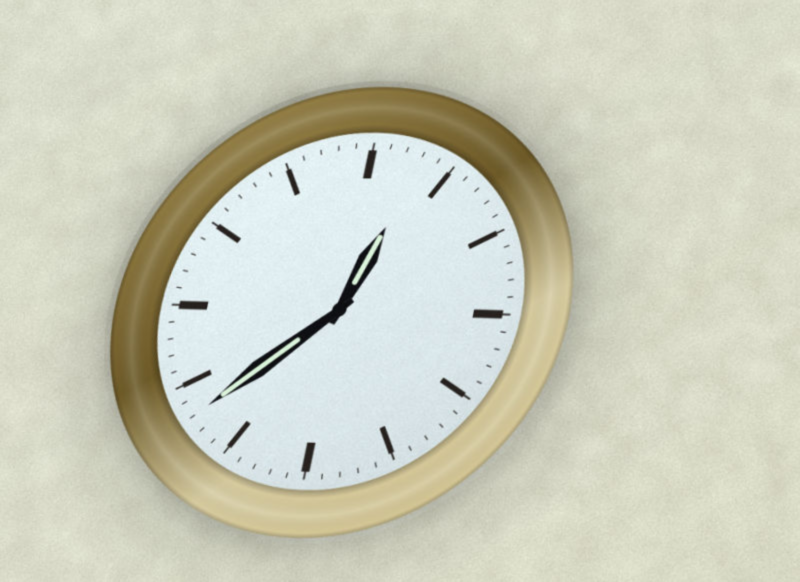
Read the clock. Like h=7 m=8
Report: h=12 m=38
